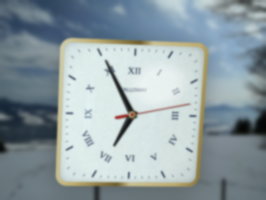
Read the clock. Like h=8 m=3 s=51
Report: h=6 m=55 s=13
